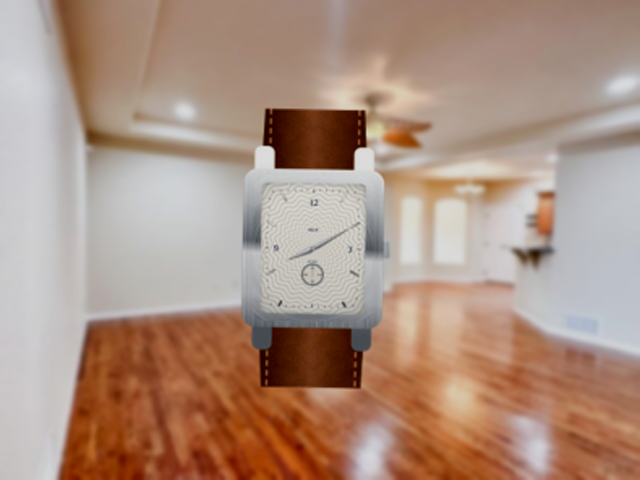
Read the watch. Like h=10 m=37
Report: h=8 m=10
